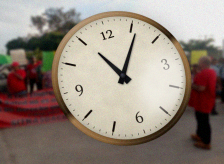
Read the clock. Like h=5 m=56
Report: h=11 m=6
